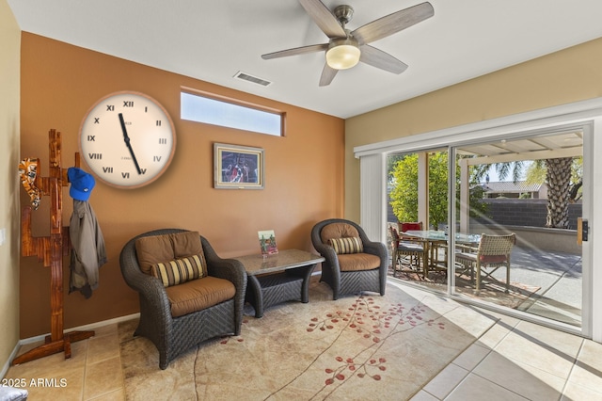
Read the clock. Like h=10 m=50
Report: h=11 m=26
